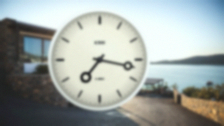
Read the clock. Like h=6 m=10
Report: h=7 m=17
